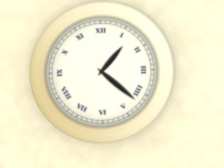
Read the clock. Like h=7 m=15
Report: h=1 m=22
